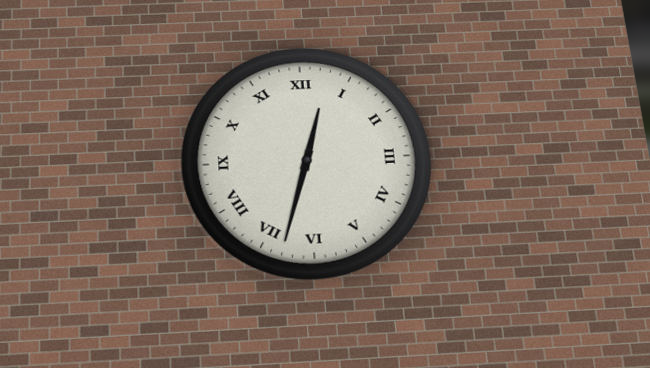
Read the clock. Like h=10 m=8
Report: h=12 m=33
